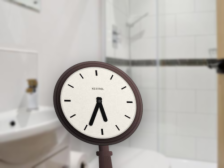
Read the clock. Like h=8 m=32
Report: h=5 m=34
